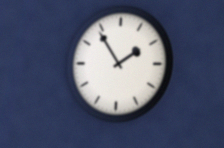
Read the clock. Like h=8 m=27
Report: h=1 m=54
